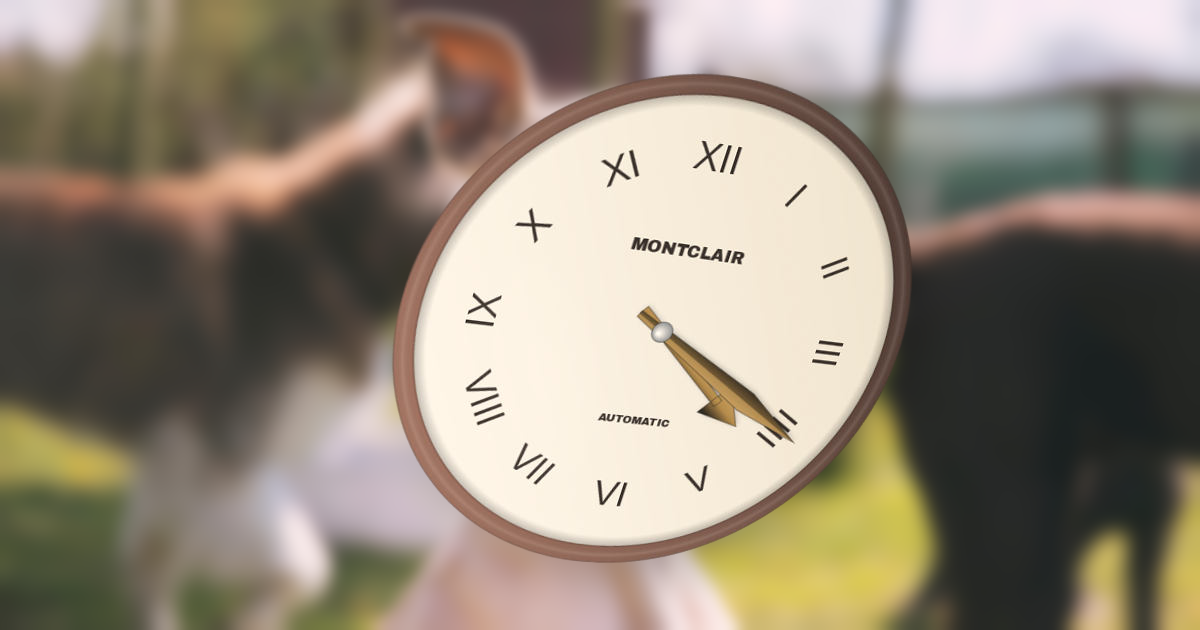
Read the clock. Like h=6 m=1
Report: h=4 m=20
